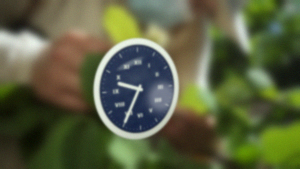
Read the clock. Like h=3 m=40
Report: h=9 m=35
